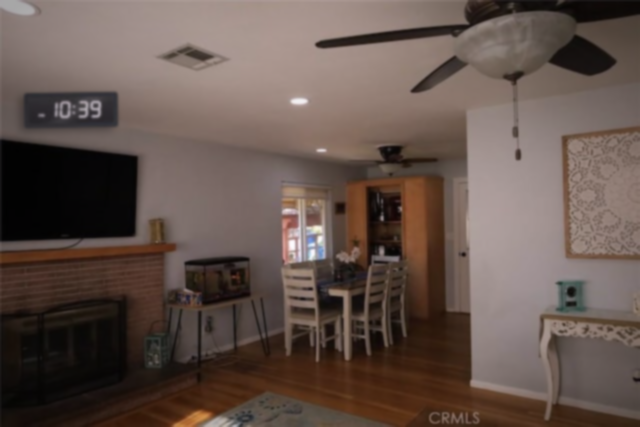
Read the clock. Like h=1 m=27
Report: h=10 m=39
